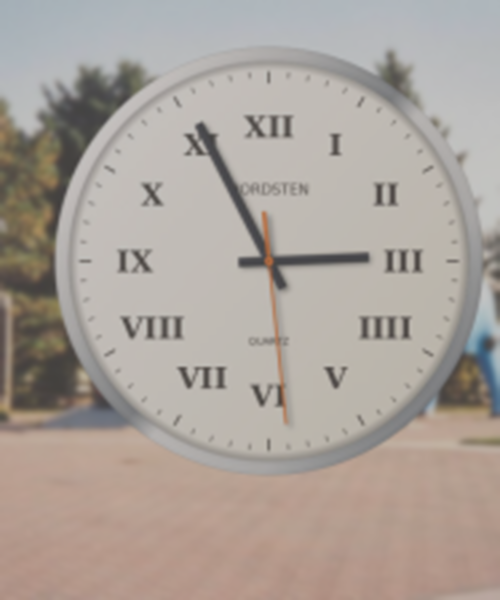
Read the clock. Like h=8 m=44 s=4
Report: h=2 m=55 s=29
